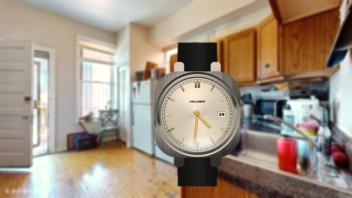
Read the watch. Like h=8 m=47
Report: h=4 m=31
